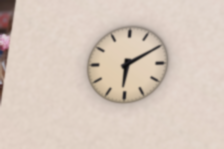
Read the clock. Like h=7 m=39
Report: h=6 m=10
